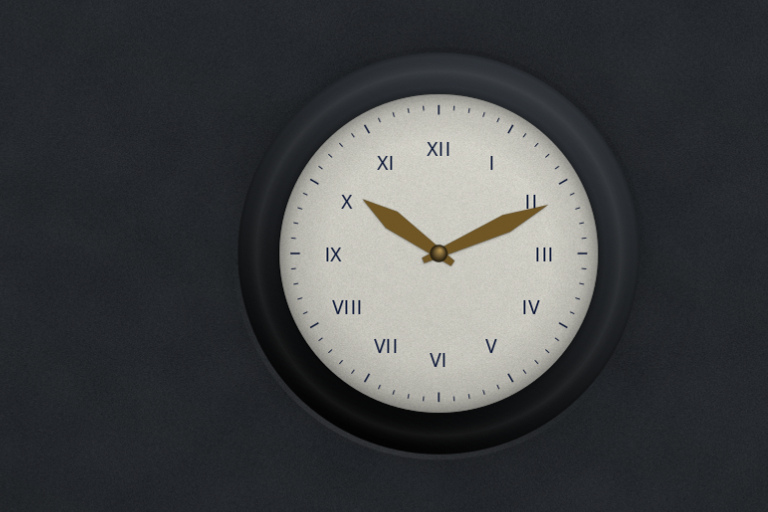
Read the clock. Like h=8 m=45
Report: h=10 m=11
